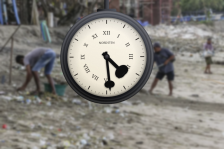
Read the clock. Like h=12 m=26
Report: h=4 m=29
